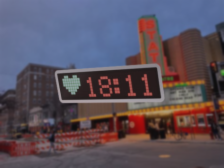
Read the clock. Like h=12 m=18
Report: h=18 m=11
